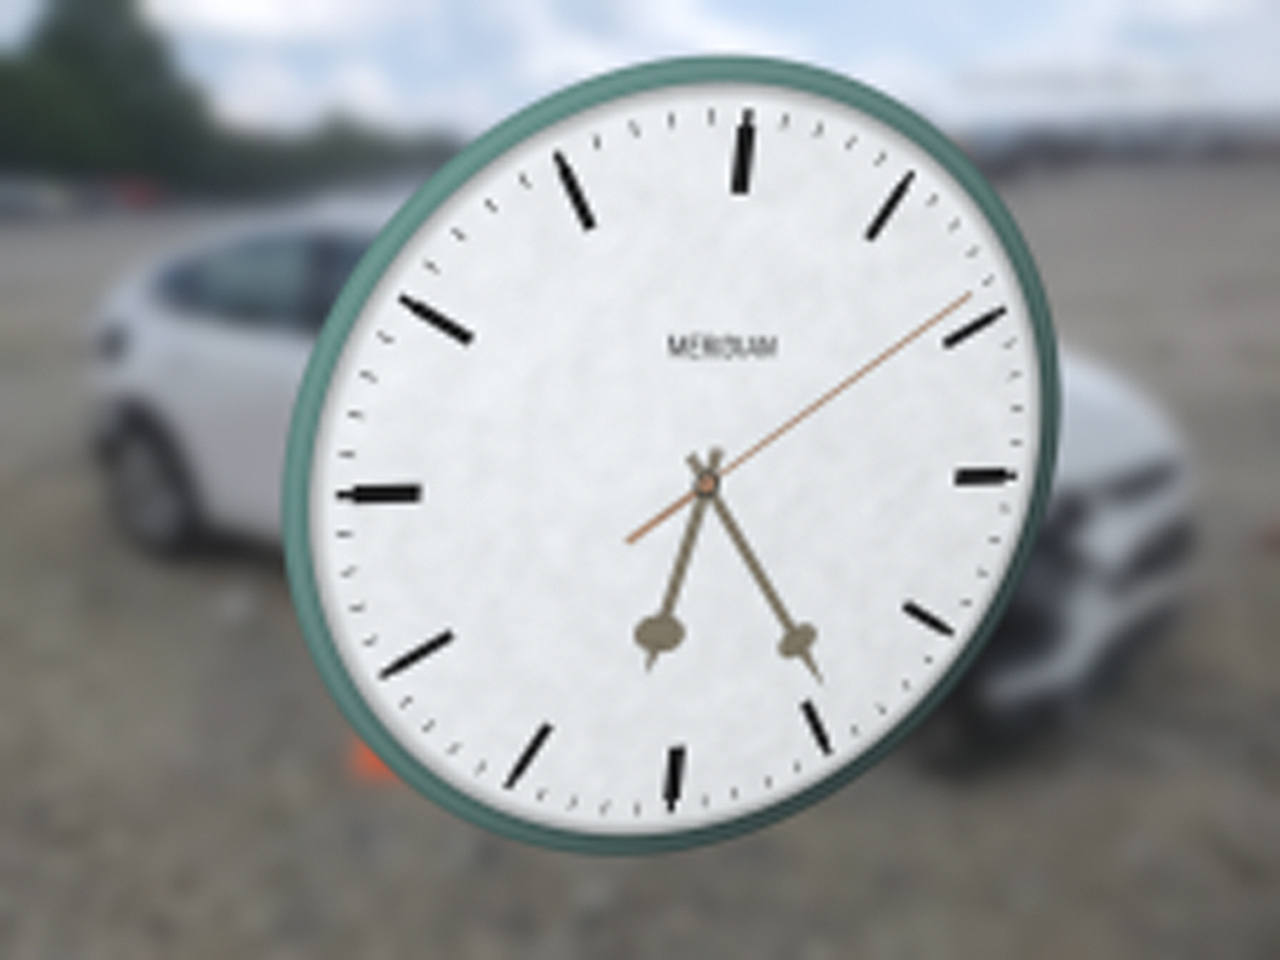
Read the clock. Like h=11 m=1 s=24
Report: h=6 m=24 s=9
